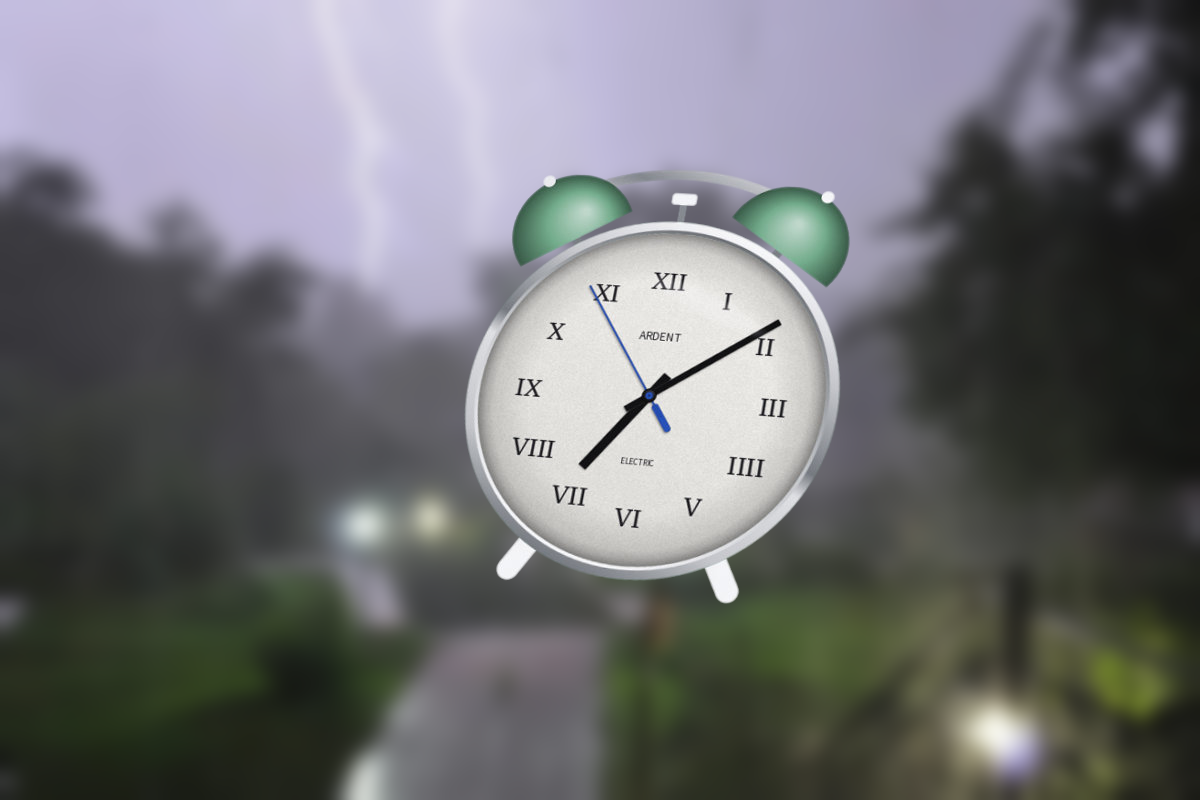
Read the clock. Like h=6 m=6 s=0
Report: h=7 m=8 s=54
